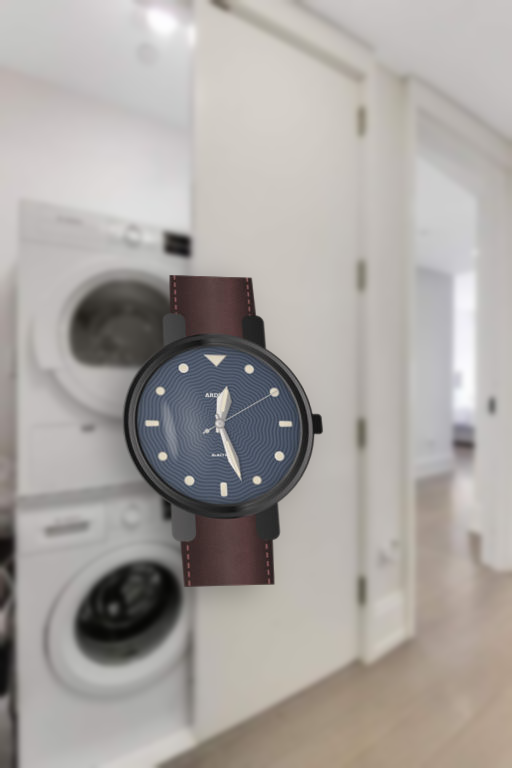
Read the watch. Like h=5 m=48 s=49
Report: h=12 m=27 s=10
